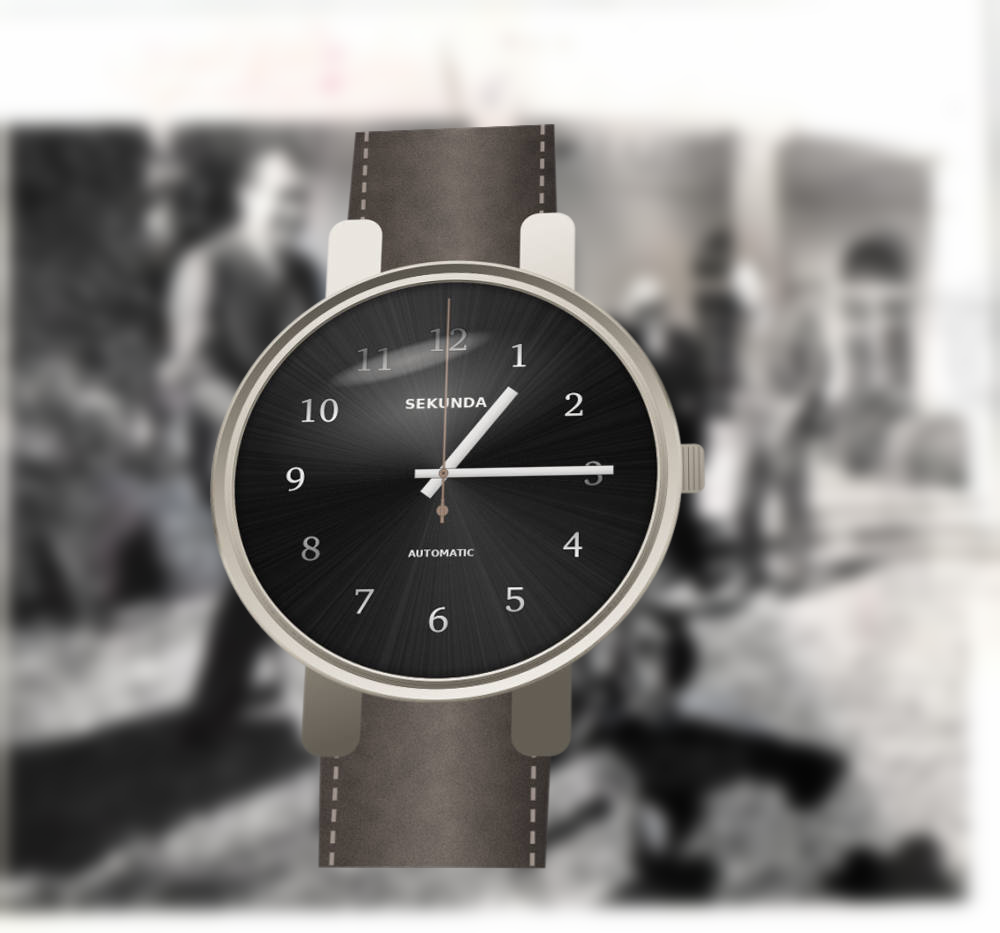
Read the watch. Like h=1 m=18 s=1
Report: h=1 m=15 s=0
